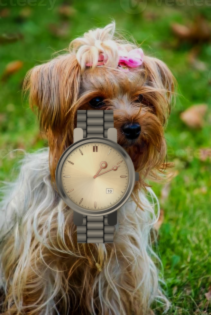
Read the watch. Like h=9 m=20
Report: h=1 m=11
